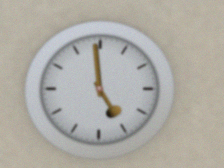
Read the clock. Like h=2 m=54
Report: h=4 m=59
